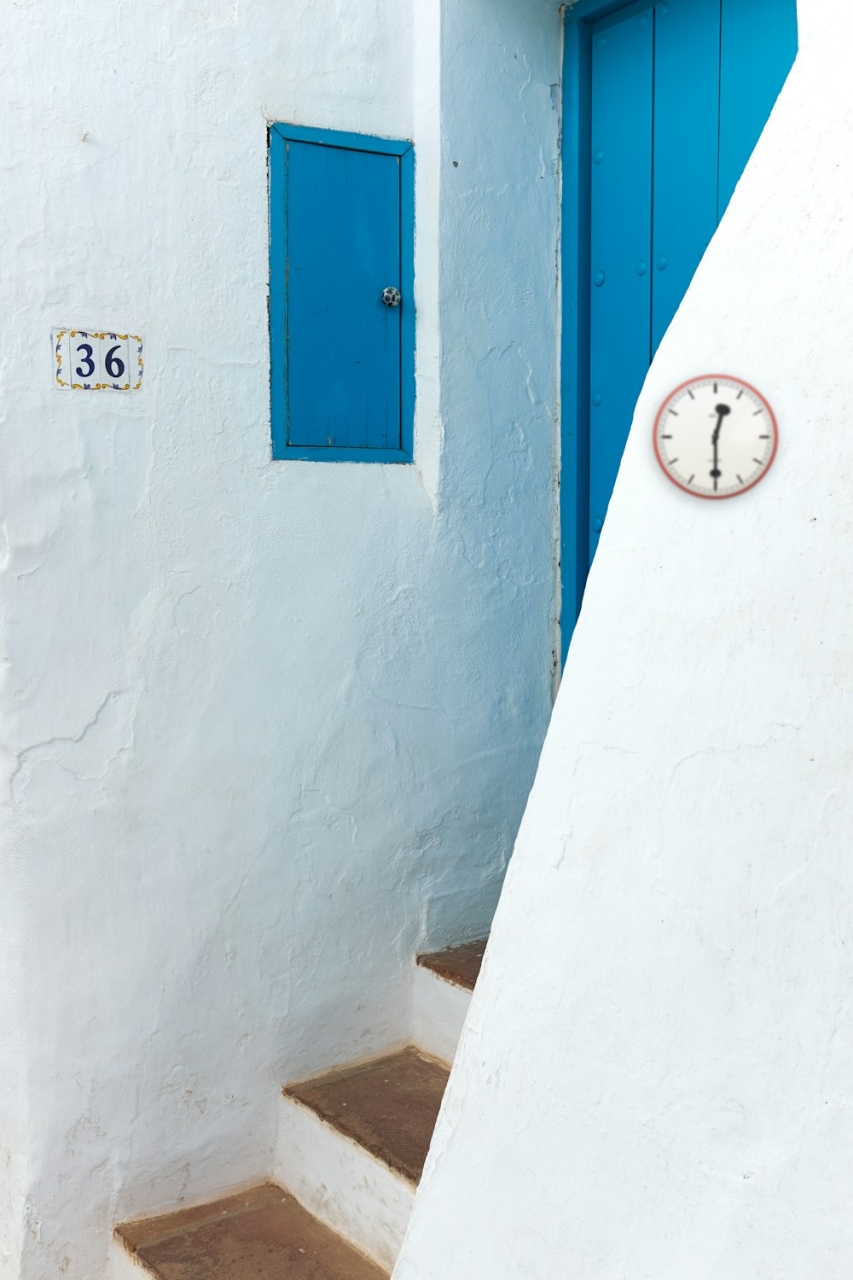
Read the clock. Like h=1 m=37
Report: h=12 m=30
